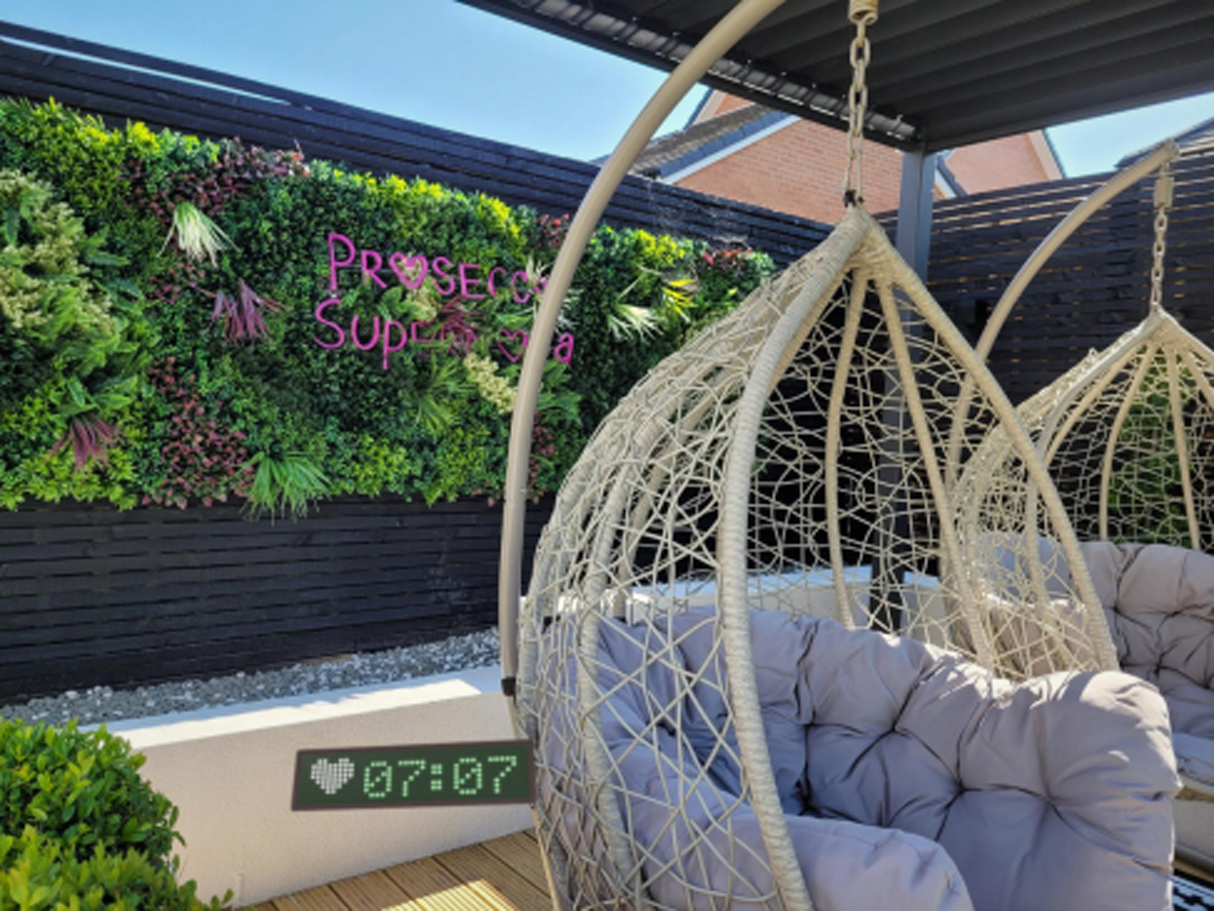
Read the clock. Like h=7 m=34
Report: h=7 m=7
